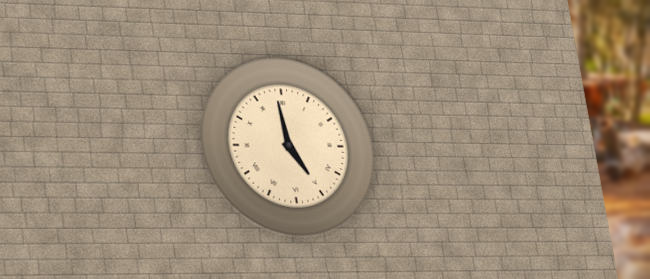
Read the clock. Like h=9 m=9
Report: h=4 m=59
